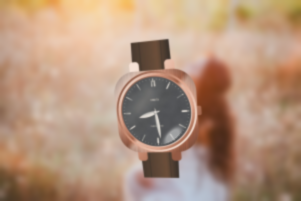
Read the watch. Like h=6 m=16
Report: h=8 m=29
